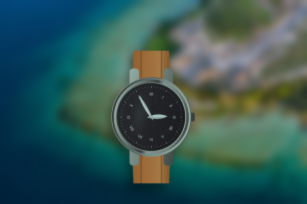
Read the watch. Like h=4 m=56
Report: h=2 m=55
